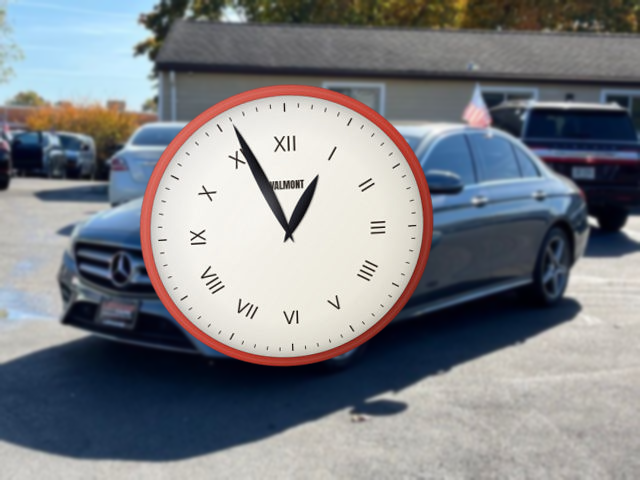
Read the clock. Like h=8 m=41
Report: h=12 m=56
